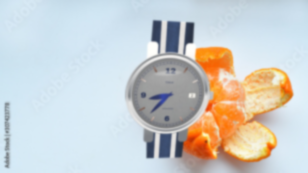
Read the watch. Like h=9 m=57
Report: h=8 m=37
